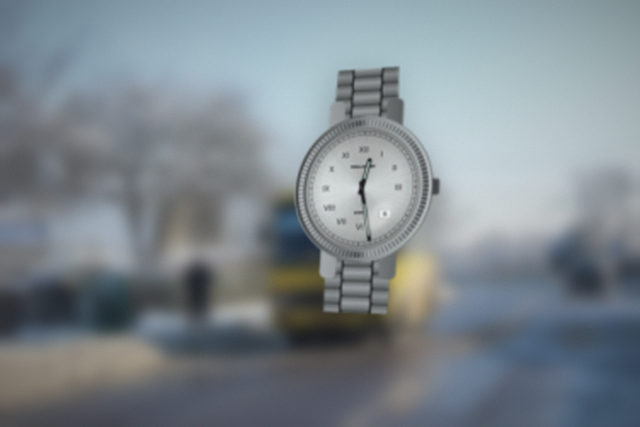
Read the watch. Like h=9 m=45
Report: h=12 m=28
